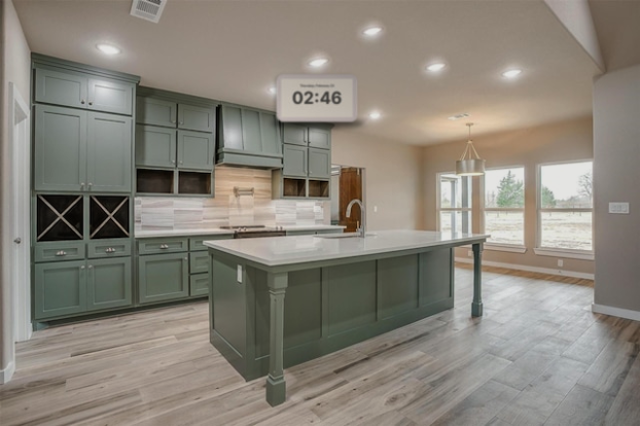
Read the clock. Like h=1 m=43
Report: h=2 m=46
